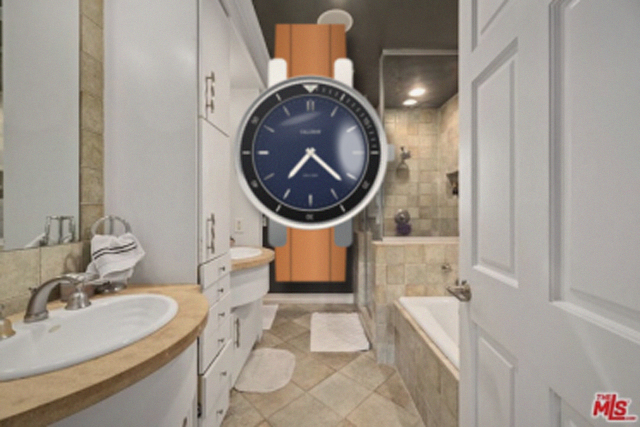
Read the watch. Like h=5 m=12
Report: h=7 m=22
